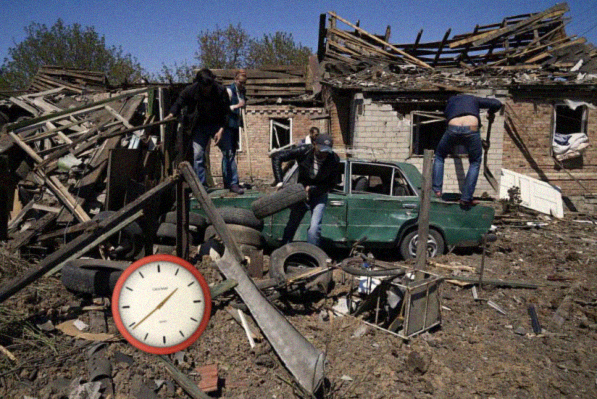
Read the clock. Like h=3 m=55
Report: h=1 m=39
